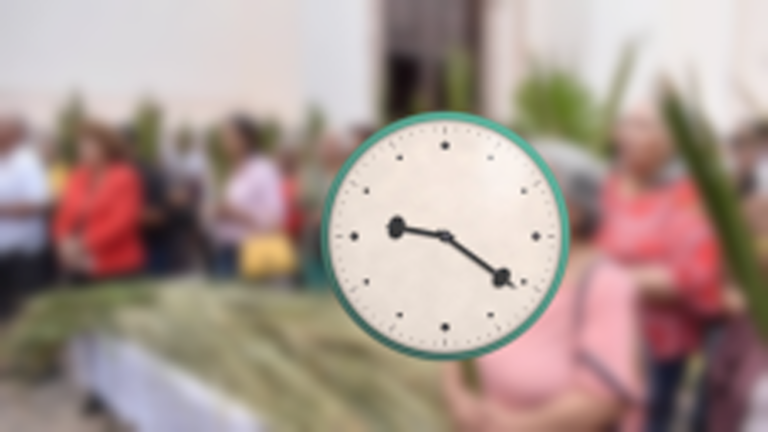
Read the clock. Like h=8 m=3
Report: h=9 m=21
